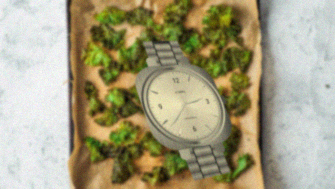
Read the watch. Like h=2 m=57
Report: h=2 m=38
